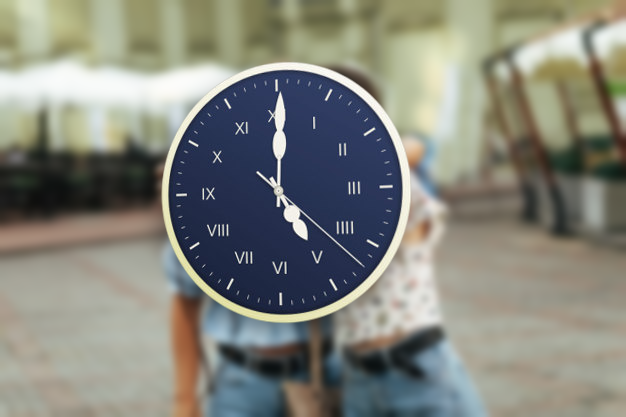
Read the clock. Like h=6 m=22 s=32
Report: h=5 m=0 s=22
